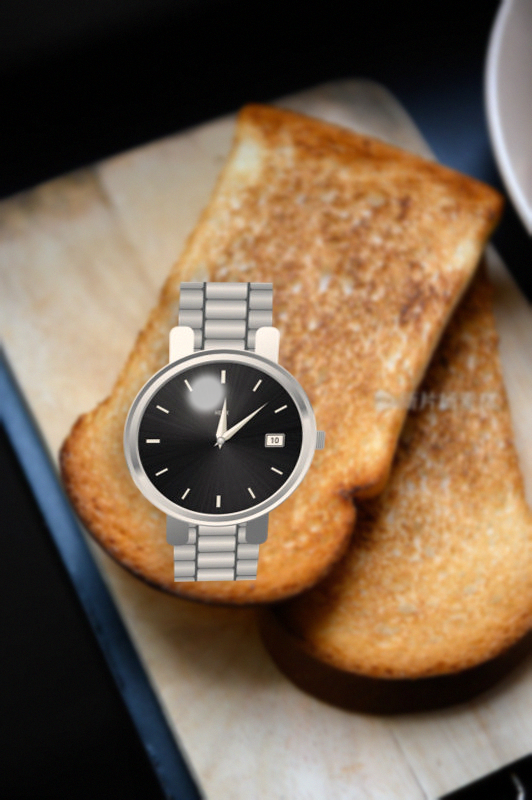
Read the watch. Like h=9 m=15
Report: h=12 m=8
